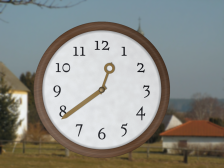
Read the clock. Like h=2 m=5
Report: h=12 m=39
